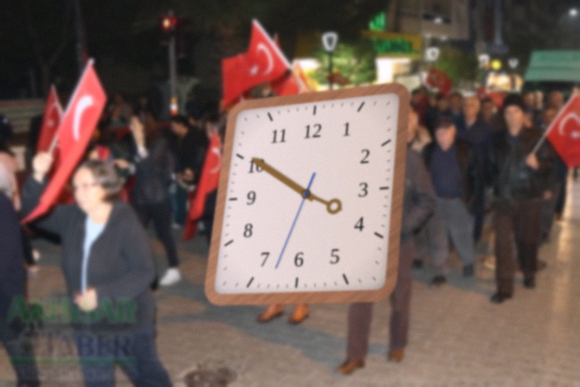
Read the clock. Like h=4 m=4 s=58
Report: h=3 m=50 s=33
